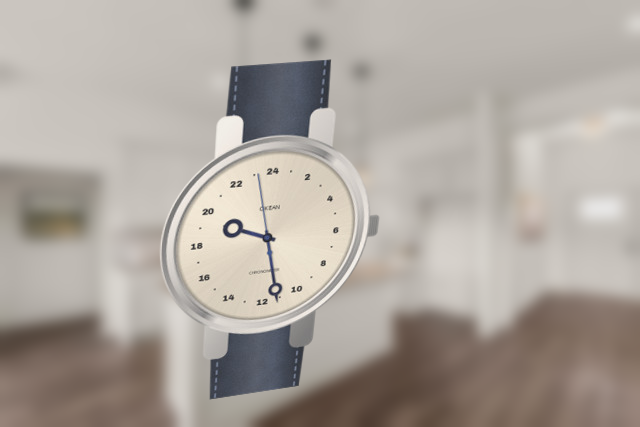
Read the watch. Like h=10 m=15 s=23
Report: h=19 m=27 s=58
